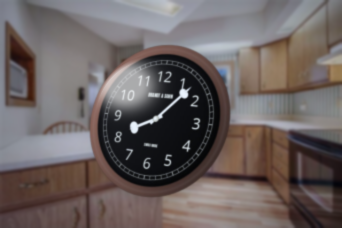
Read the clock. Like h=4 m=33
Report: h=8 m=7
